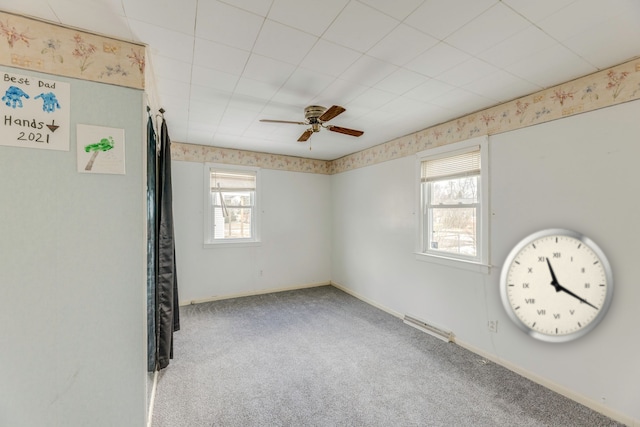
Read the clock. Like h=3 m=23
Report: h=11 m=20
